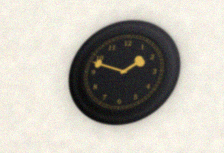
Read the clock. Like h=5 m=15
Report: h=1 m=48
